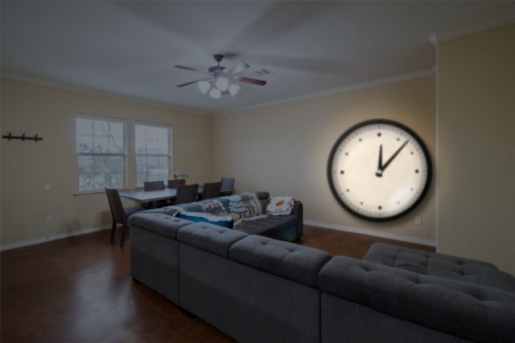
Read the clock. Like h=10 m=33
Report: h=12 m=7
